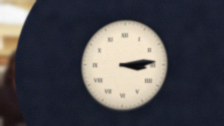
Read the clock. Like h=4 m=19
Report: h=3 m=14
